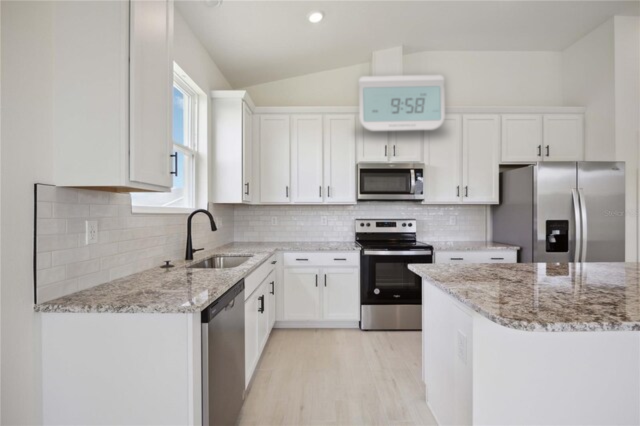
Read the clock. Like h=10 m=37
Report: h=9 m=58
